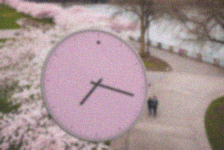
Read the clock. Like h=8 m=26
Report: h=7 m=17
